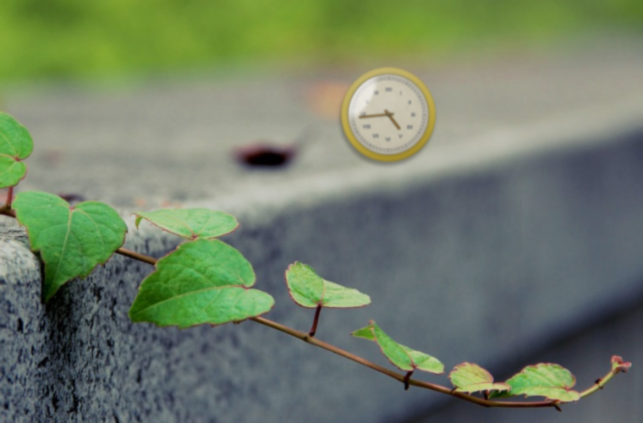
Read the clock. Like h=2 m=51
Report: h=4 m=44
